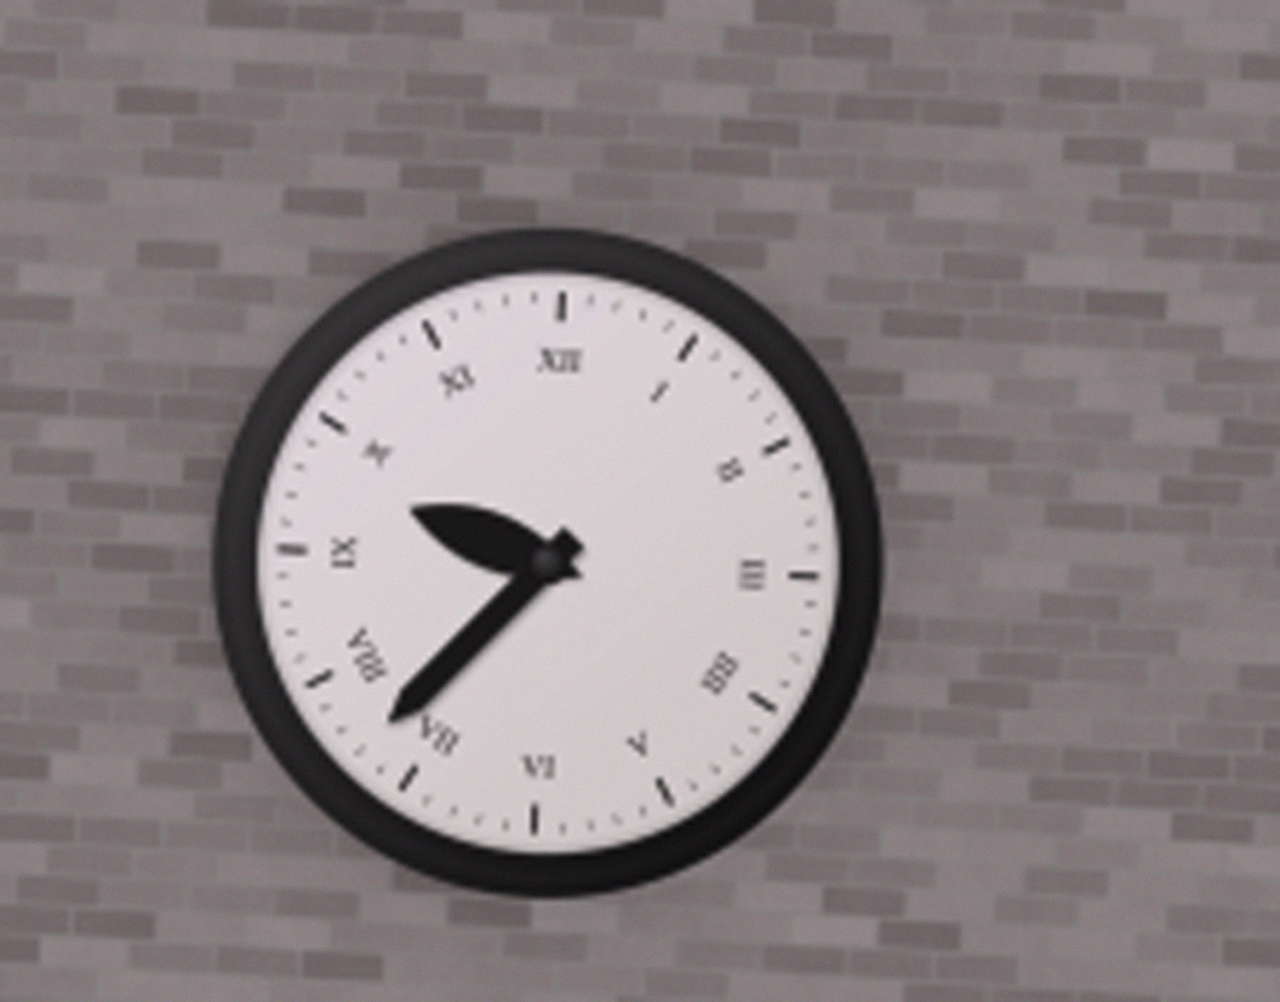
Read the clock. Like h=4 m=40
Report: h=9 m=37
